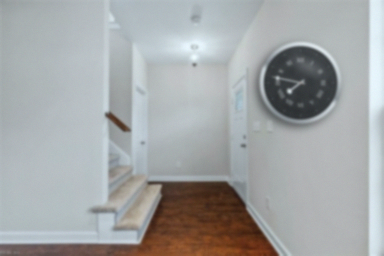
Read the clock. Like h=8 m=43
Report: h=7 m=47
